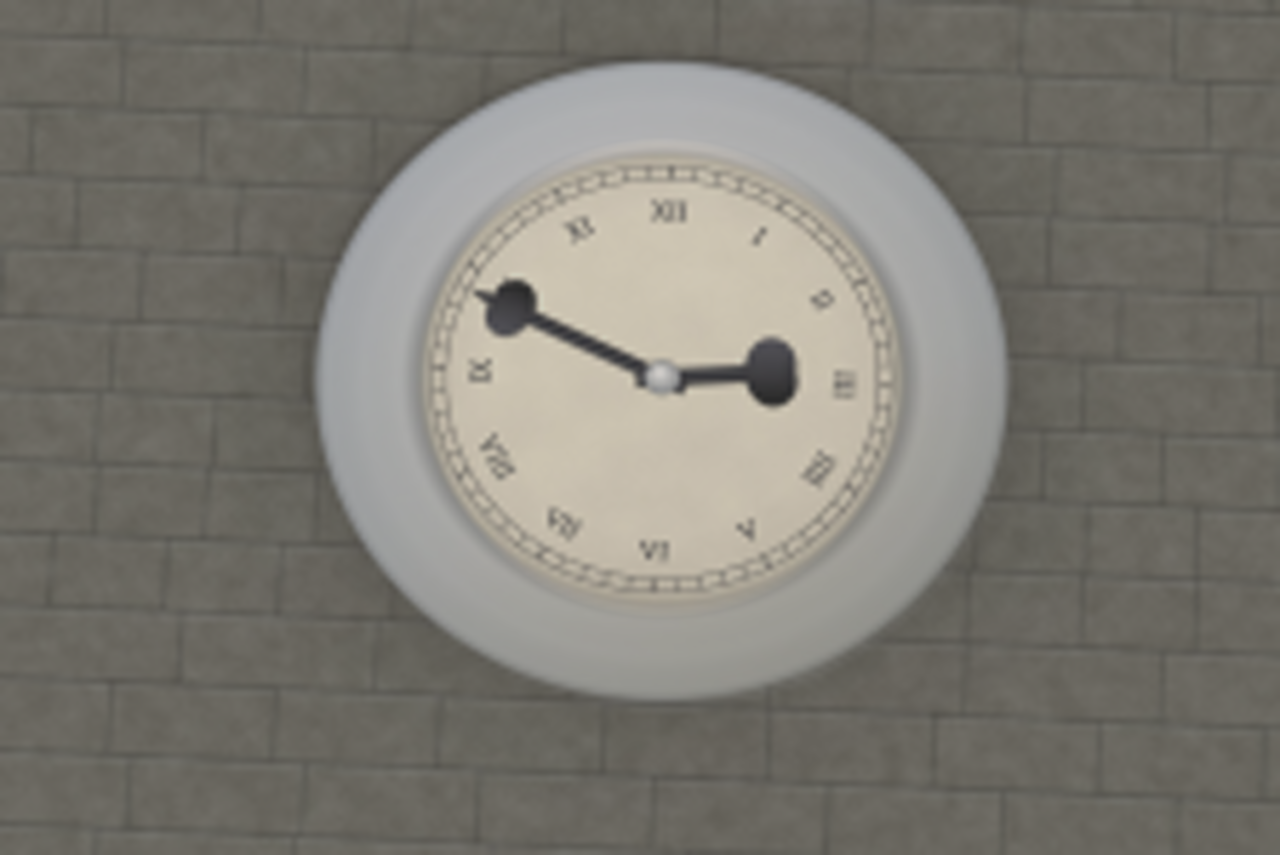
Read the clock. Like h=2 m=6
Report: h=2 m=49
